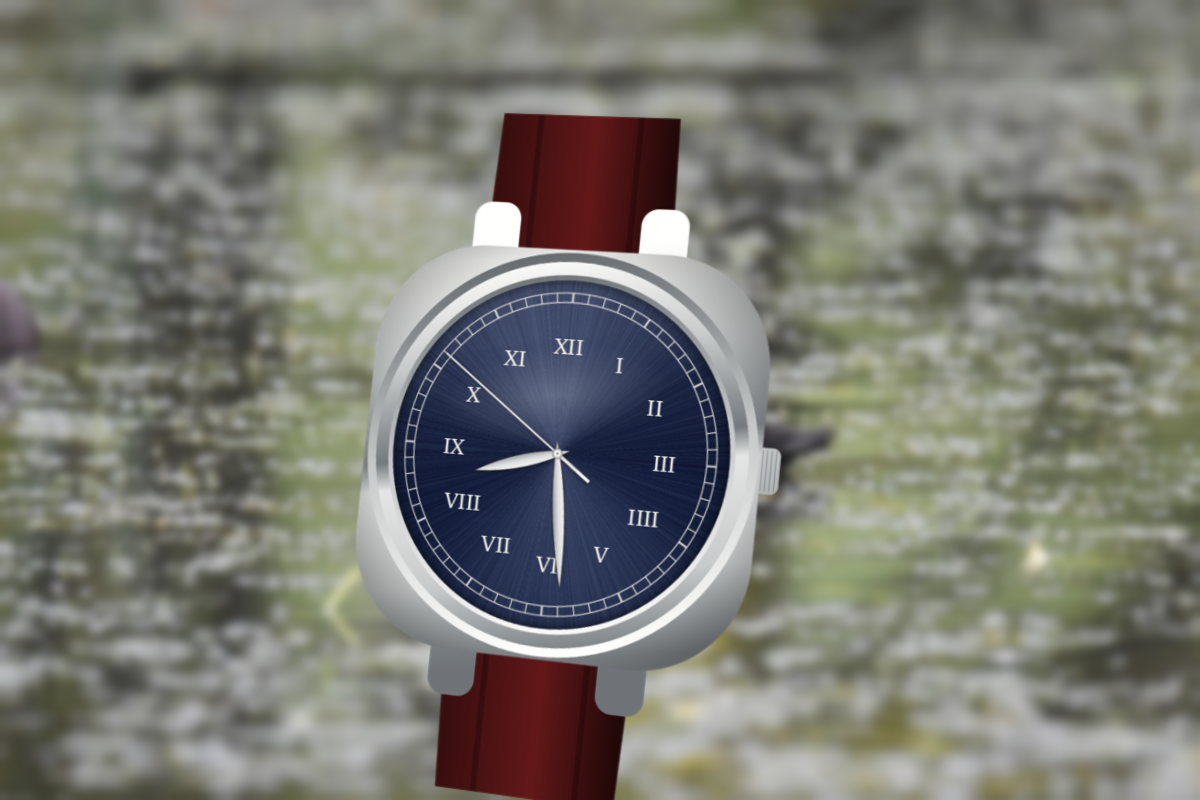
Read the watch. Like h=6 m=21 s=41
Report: h=8 m=28 s=51
